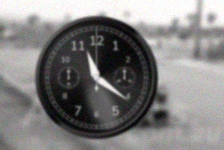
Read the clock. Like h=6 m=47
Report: h=11 m=21
